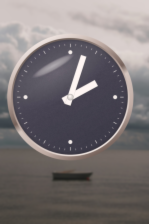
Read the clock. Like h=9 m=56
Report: h=2 m=3
